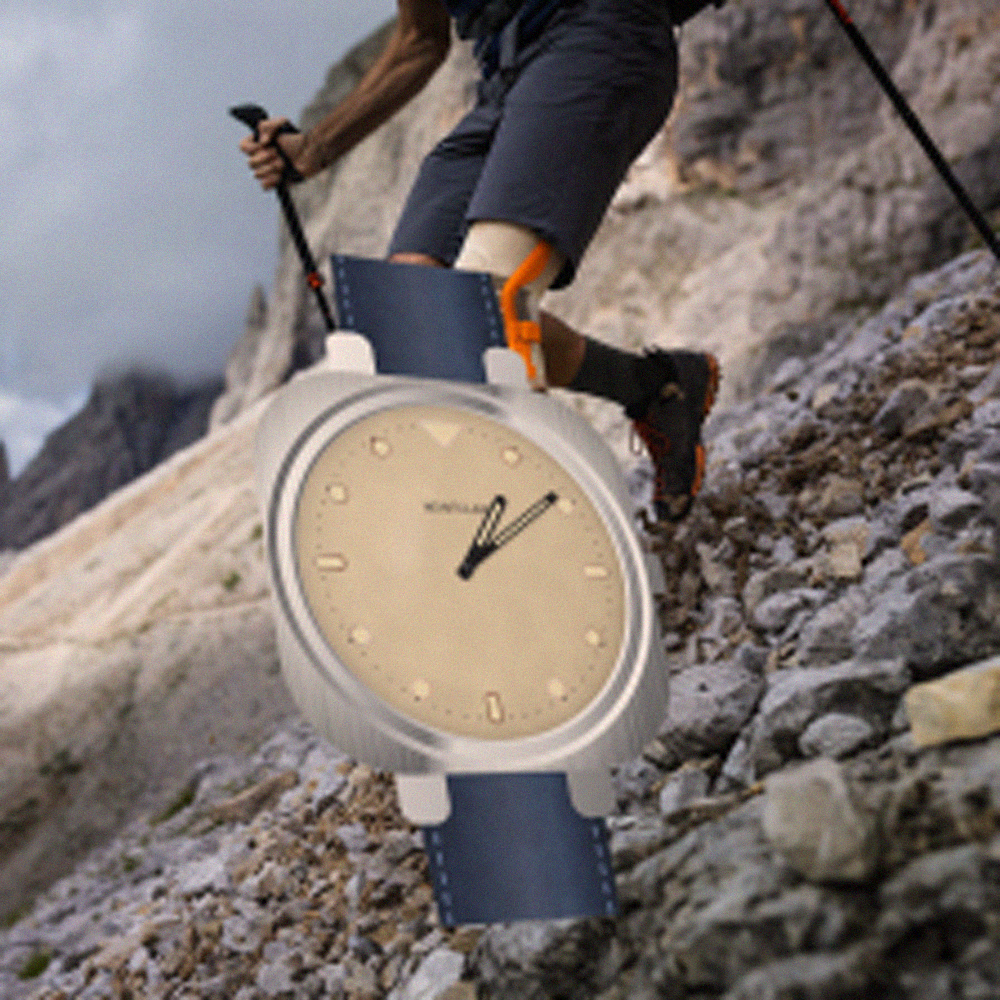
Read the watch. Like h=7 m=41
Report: h=1 m=9
